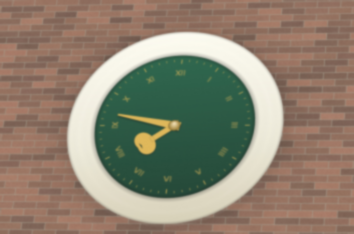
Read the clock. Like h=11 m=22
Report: h=7 m=47
